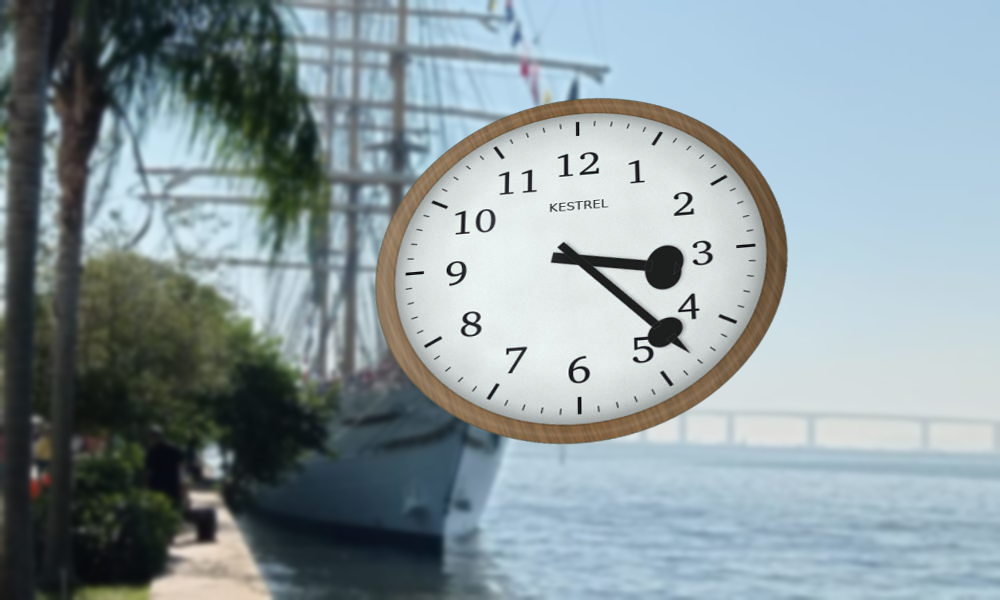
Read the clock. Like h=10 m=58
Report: h=3 m=23
